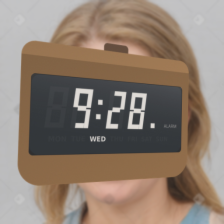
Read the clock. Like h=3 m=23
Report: h=9 m=28
